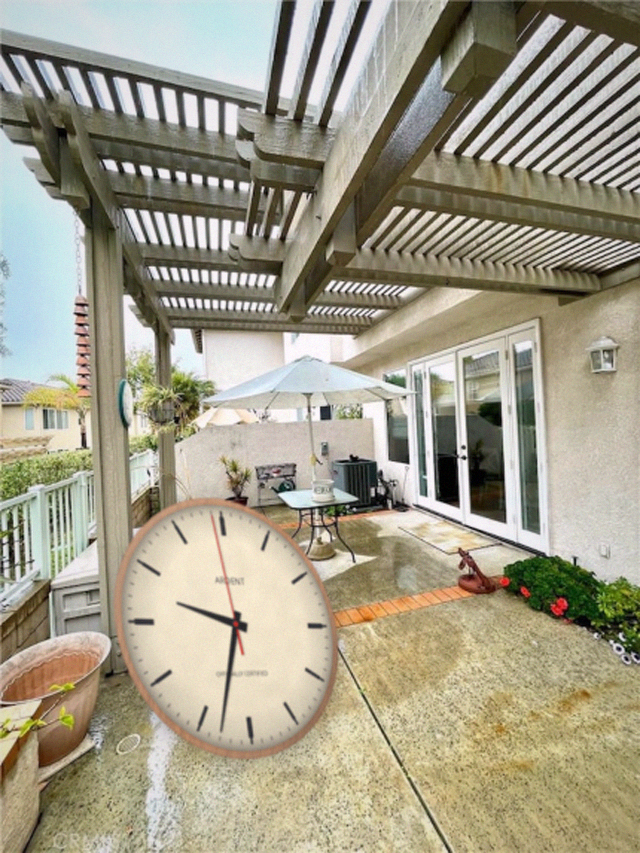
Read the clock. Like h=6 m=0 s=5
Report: h=9 m=32 s=59
